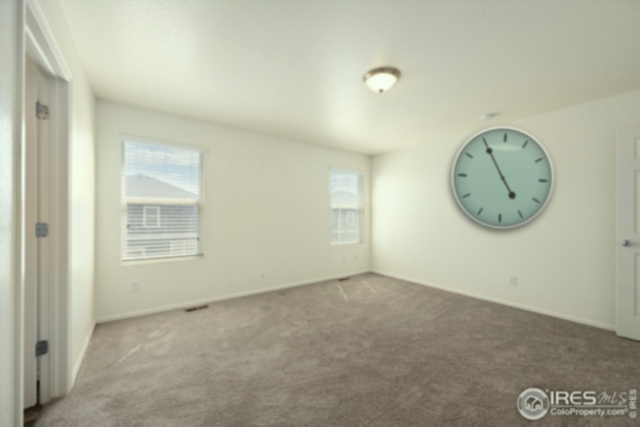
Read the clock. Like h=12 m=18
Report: h=4 m=55
